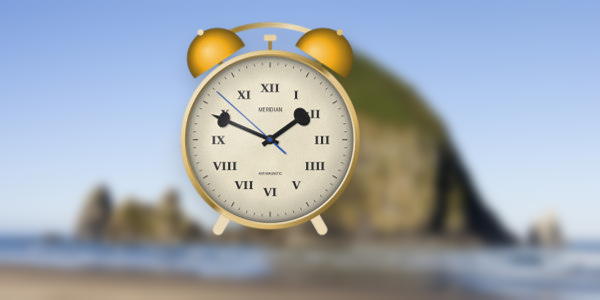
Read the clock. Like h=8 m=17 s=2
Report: h=1 m=48 s=52
